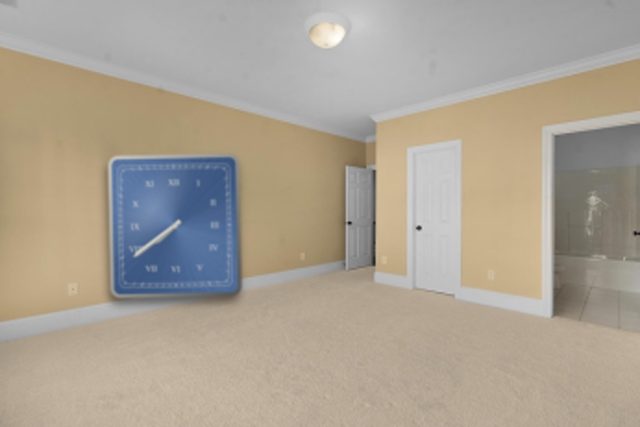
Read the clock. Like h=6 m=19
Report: h=7 m=39
